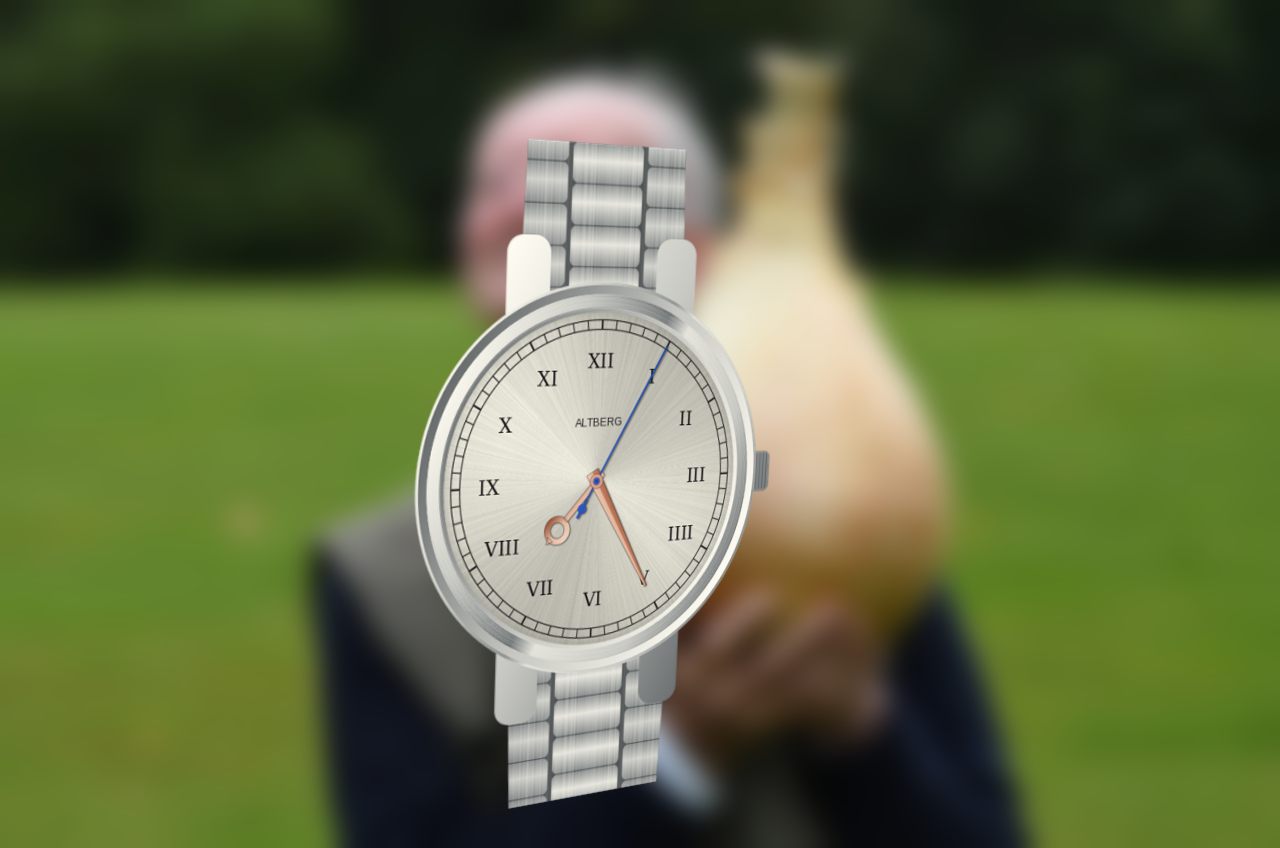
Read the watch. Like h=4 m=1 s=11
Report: h=7 m=25 s=5
